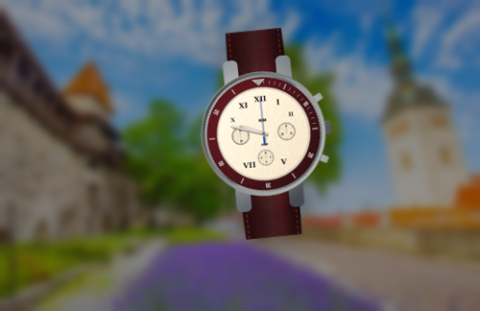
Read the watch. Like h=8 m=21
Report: h=9 m=48
